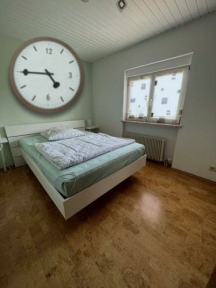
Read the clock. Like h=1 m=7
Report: h=4 m=45
